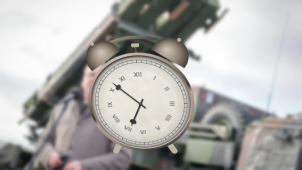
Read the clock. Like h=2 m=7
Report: h=6 m=52
